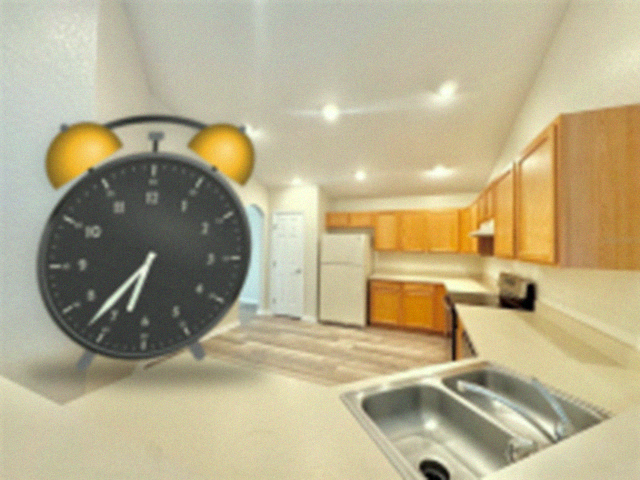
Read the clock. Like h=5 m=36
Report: h=6 m=37
